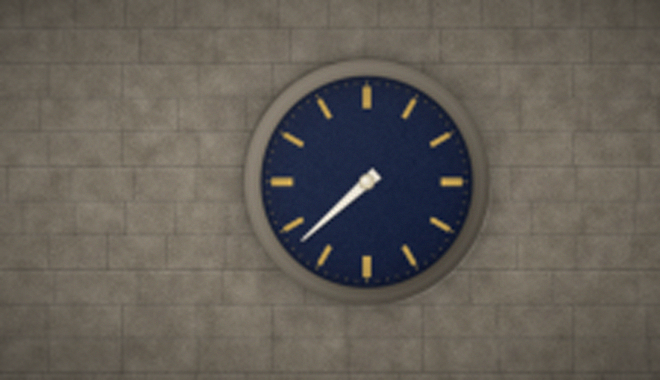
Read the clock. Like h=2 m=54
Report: h=7 m=38
